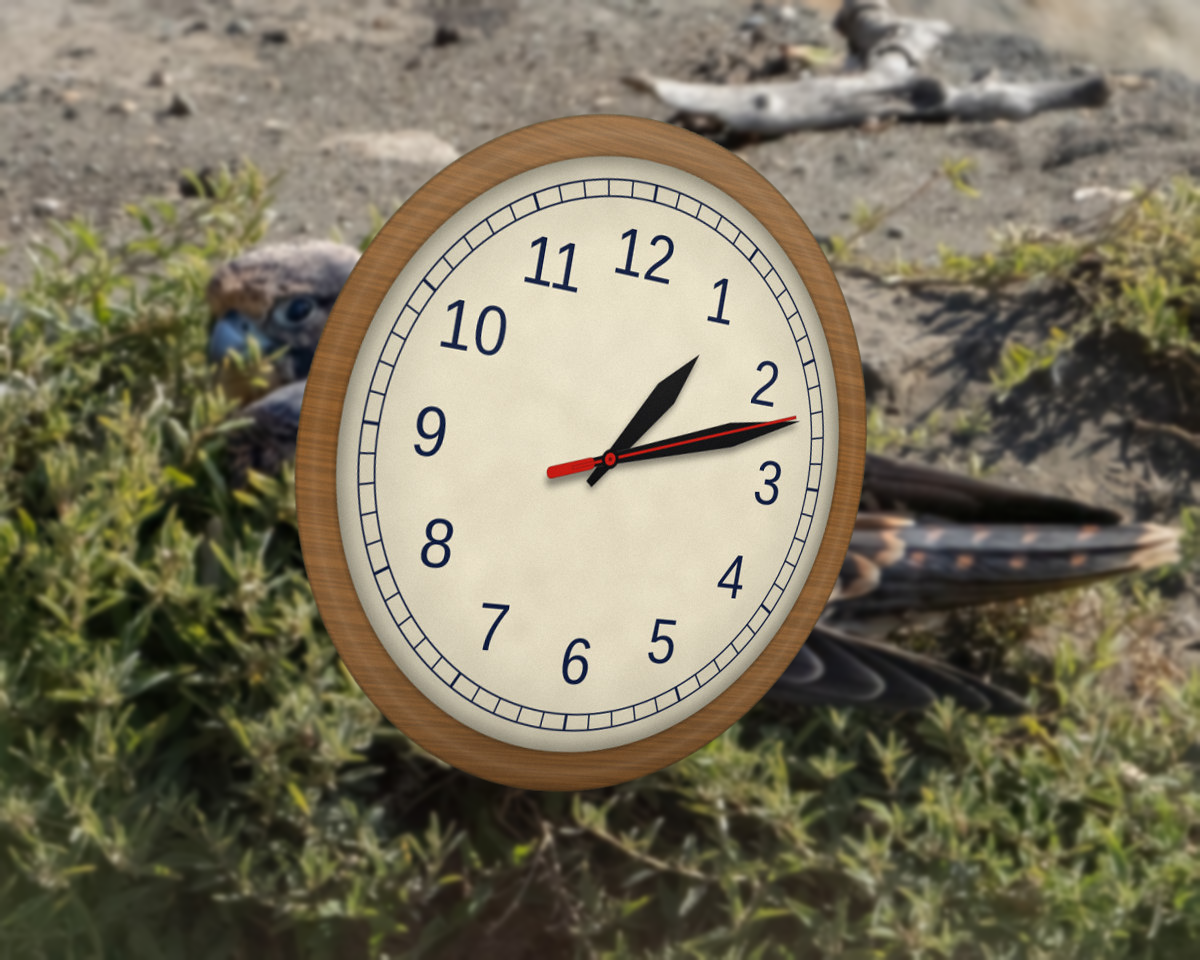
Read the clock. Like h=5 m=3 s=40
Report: h=1 m=12 s=12
